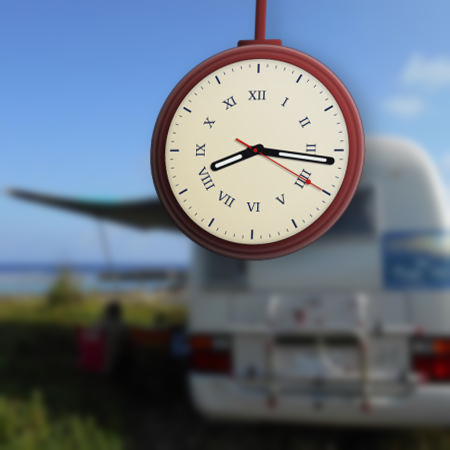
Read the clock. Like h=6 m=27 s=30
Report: h=8 m=16 s=20
